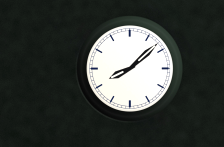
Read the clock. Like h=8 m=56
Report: h=8 m=8
